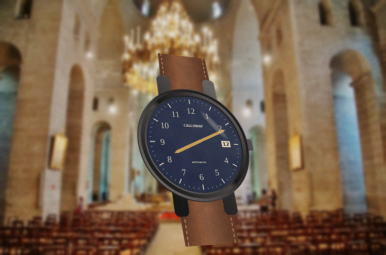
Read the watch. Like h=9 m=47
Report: h=8 m=11
